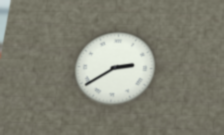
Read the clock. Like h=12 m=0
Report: h=2 m=39
